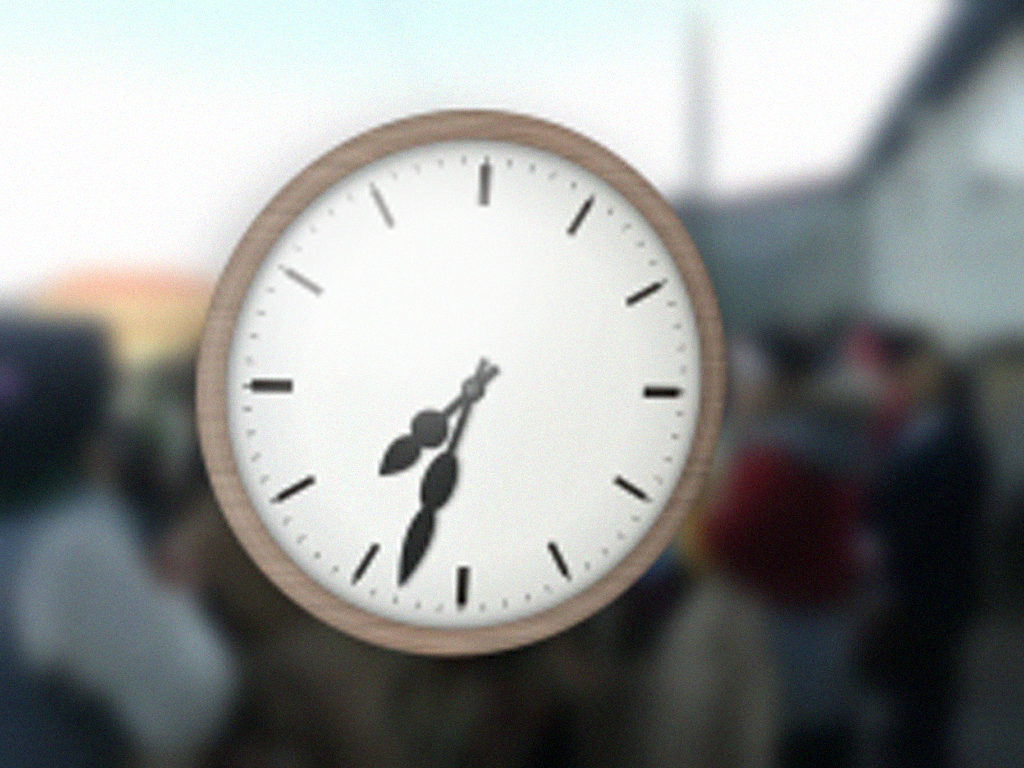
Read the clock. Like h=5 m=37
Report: h=7 m=33
